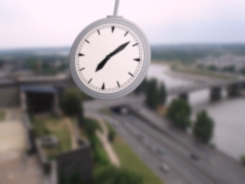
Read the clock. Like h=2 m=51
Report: h=7 m=8
